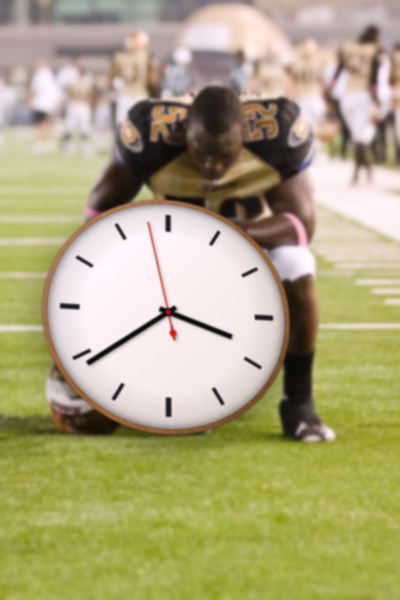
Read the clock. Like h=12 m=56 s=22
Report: h=3 m=38 s=58
